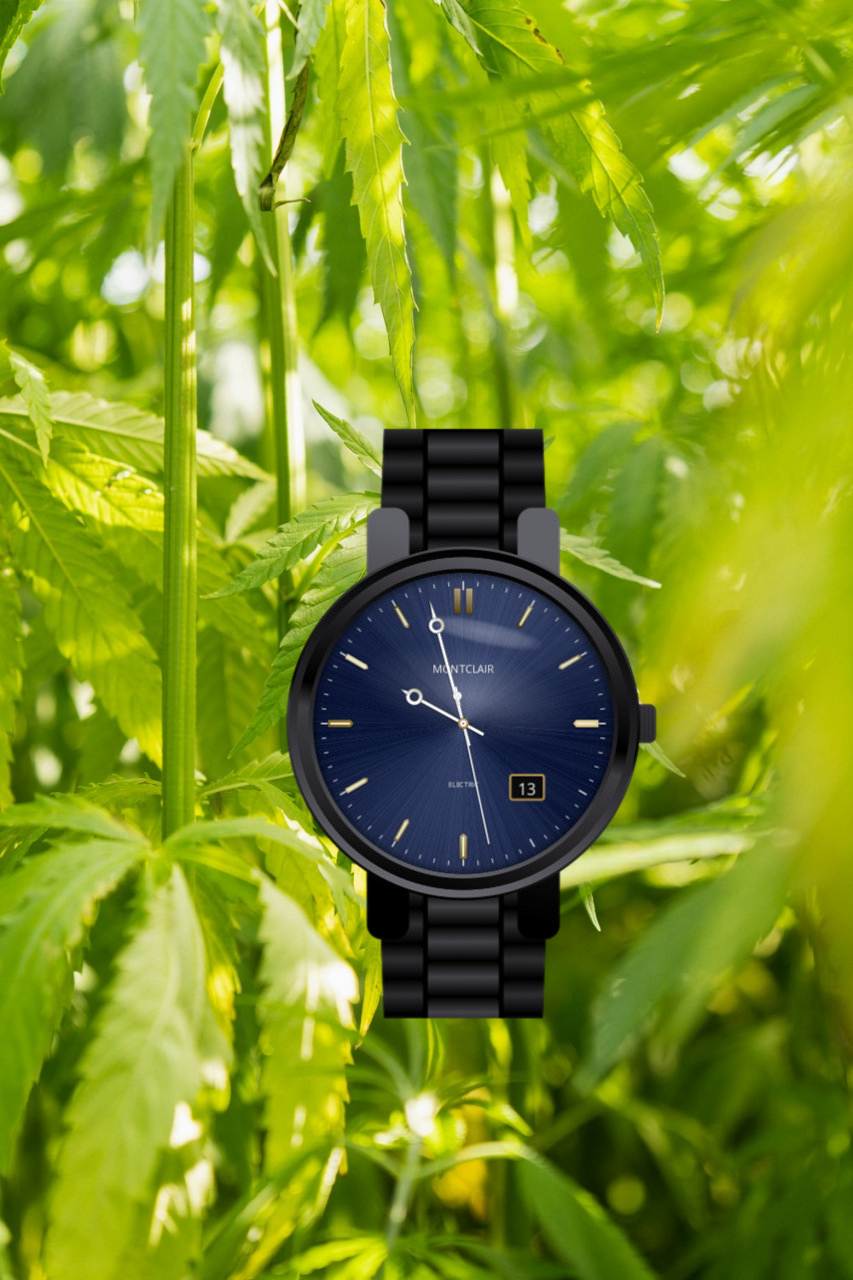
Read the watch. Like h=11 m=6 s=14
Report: h=9 m=57 s=28
